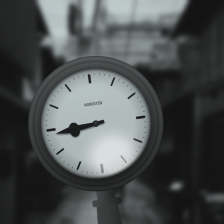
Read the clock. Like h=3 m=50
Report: h=8 m=44
